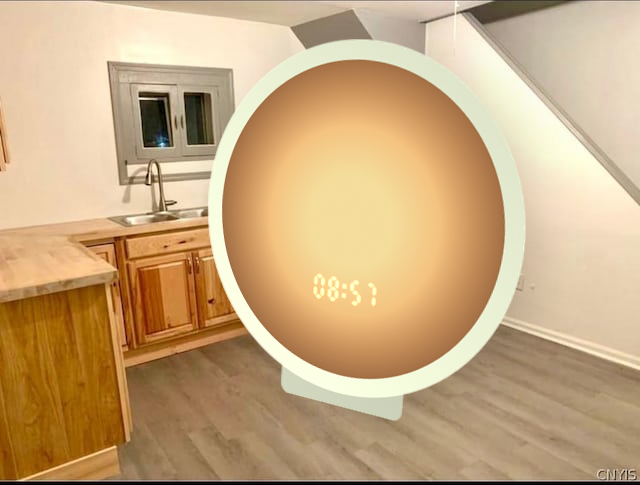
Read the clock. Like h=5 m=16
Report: h=8 m=57
